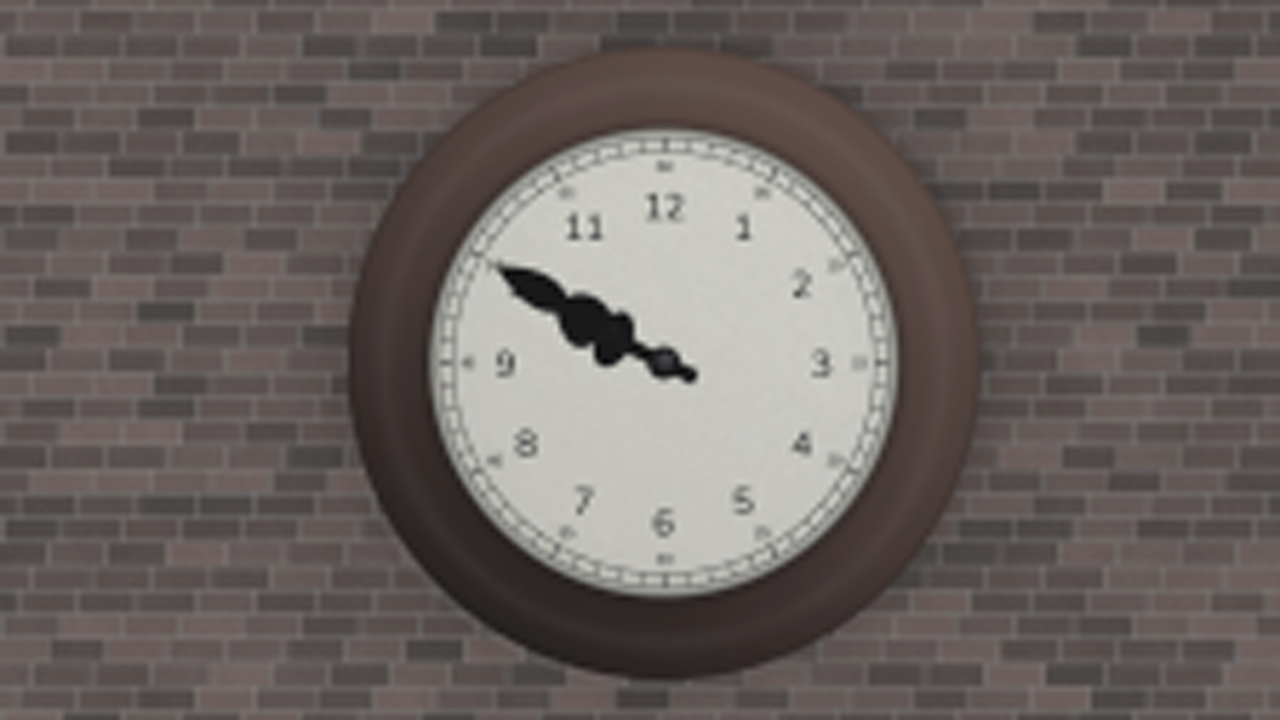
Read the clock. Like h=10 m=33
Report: h=9 m=50
